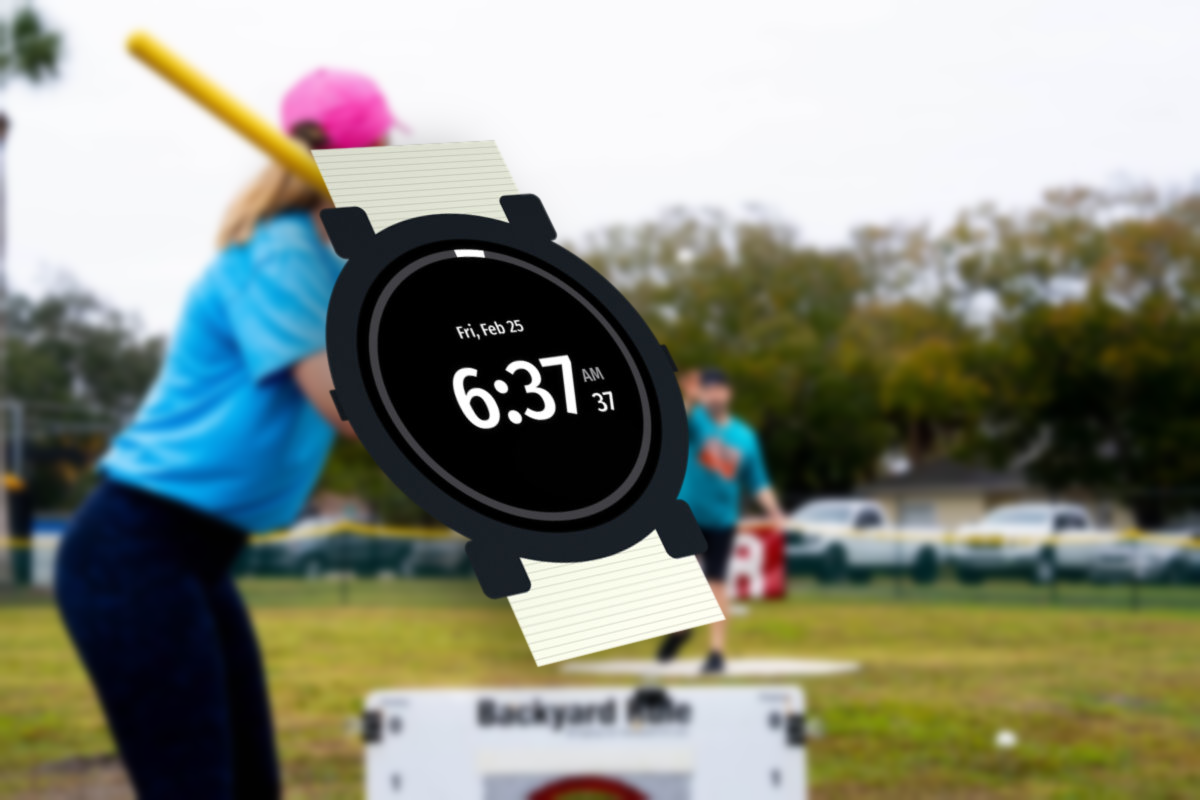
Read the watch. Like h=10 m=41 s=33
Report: h=6 m=37 s=37
